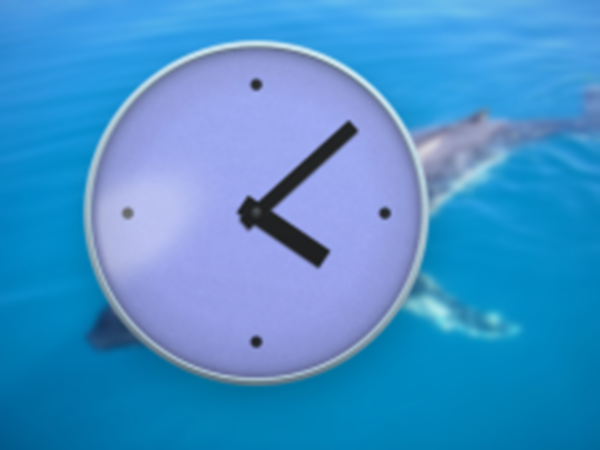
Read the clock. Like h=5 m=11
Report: h=4 m=8
